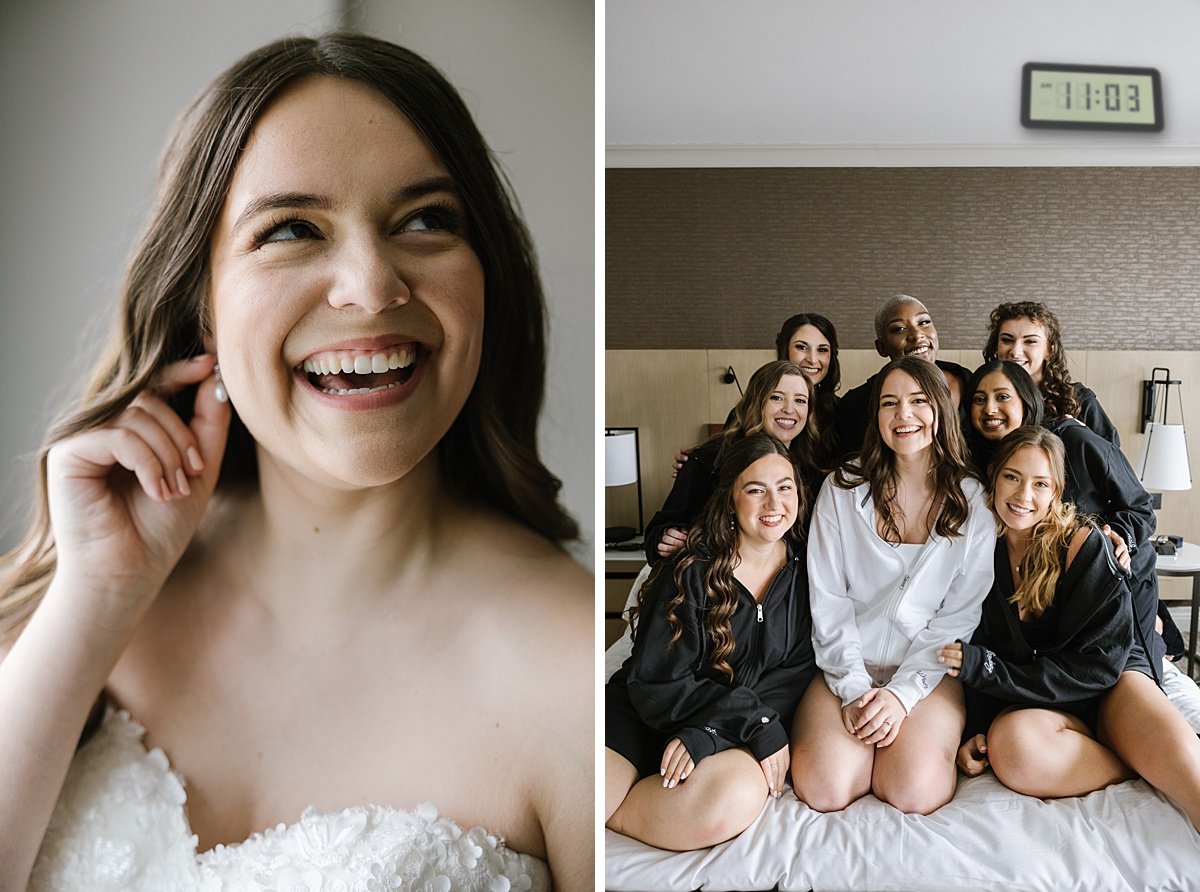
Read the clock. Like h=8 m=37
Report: h=11 m=3
